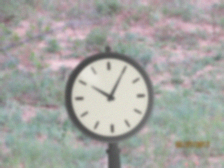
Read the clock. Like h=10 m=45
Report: h=10 m=5
